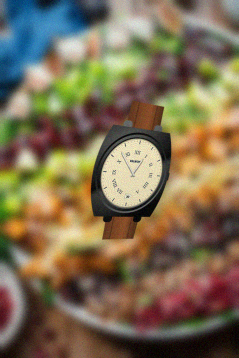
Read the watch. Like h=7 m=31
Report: h=12 m=53
